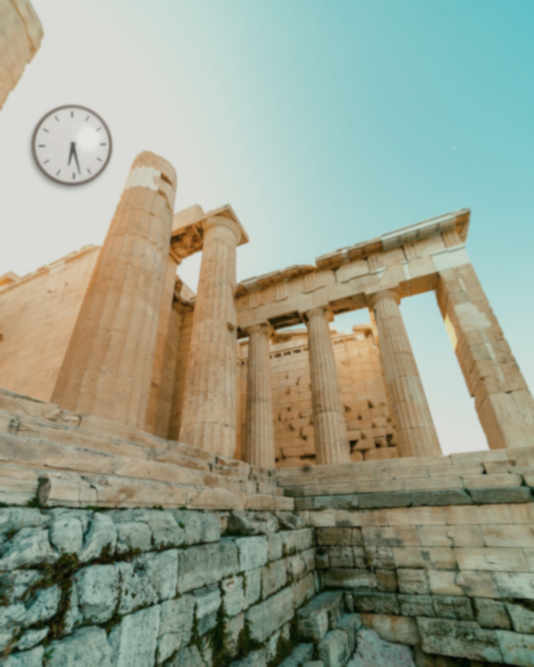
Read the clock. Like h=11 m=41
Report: h=6 m=28
